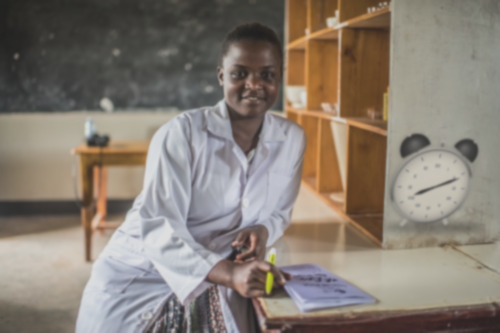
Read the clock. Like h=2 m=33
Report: h=8 m=11
